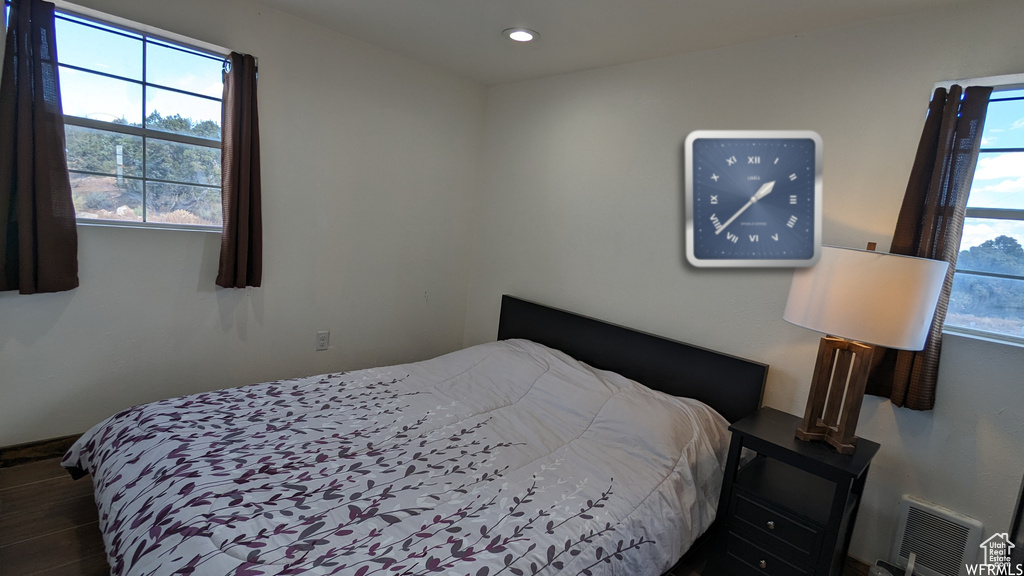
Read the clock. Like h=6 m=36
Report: h=1 m=38
